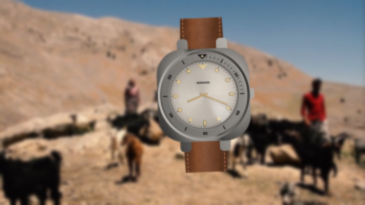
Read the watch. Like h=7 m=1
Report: h=8 m=19
